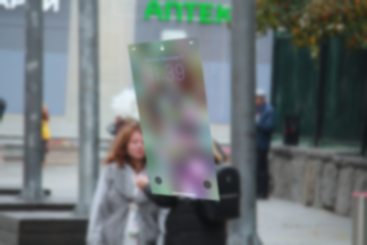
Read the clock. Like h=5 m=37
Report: h=11 m=39
